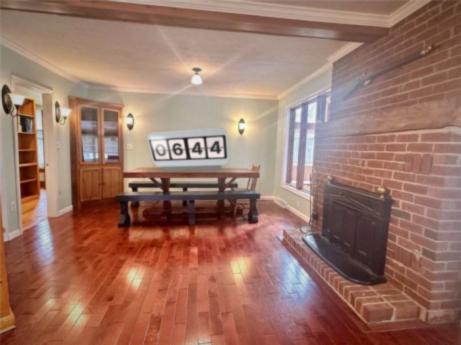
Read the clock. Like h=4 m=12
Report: h=6 m=44
